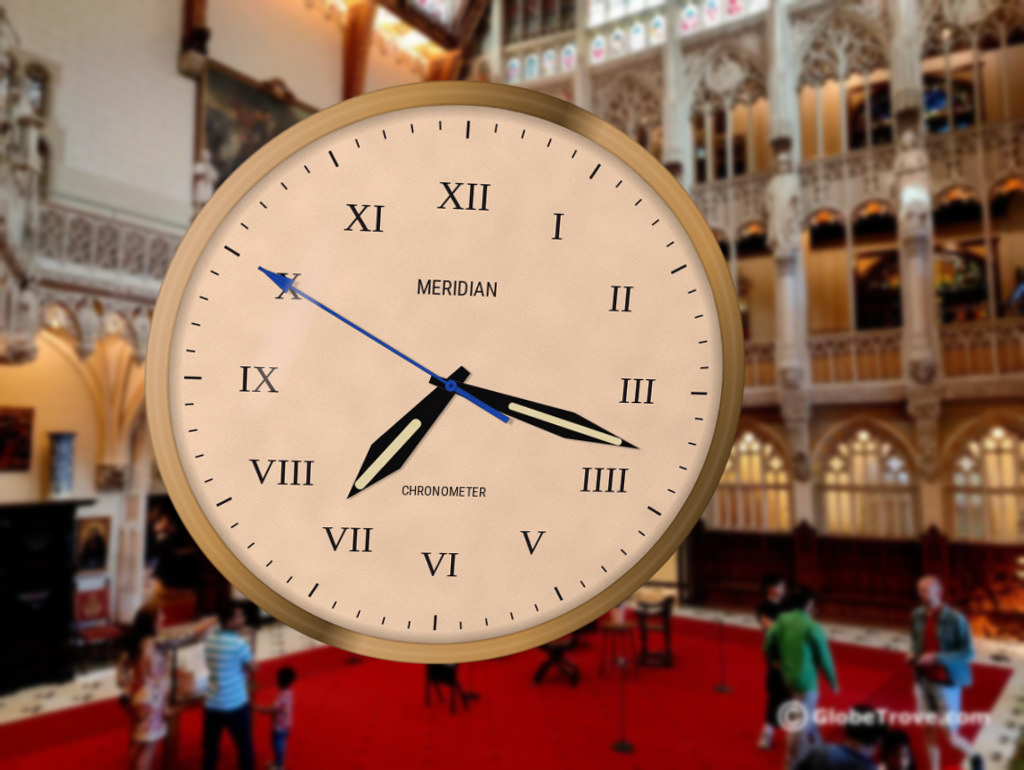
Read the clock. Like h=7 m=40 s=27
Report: h=7 m=17 s=50
